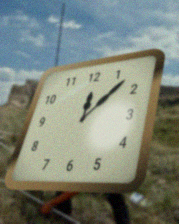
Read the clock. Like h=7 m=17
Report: h=12 m=7
